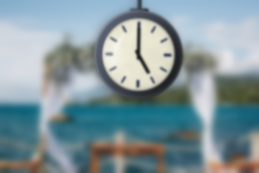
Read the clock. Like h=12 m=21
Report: h=5 m=0
